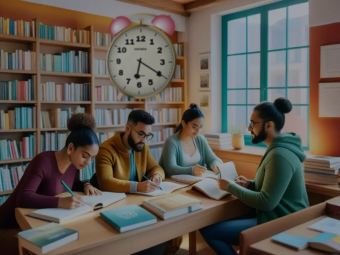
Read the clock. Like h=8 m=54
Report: h=6 m=20
